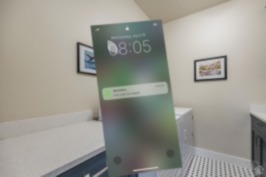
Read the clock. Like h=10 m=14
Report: h=8 m=5
